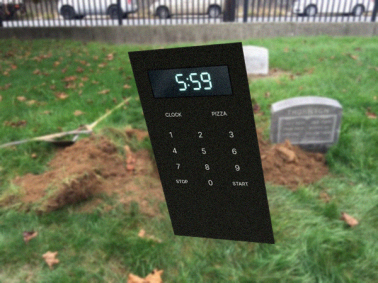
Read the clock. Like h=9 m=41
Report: h=5 m=59
